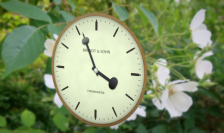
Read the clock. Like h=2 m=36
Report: h=3 m=56
